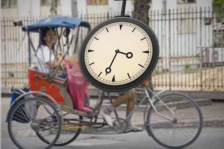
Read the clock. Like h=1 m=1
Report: h=3 m=33
